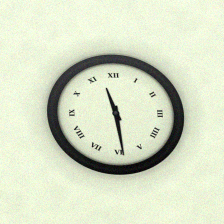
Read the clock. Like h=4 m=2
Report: h=11 m=29
